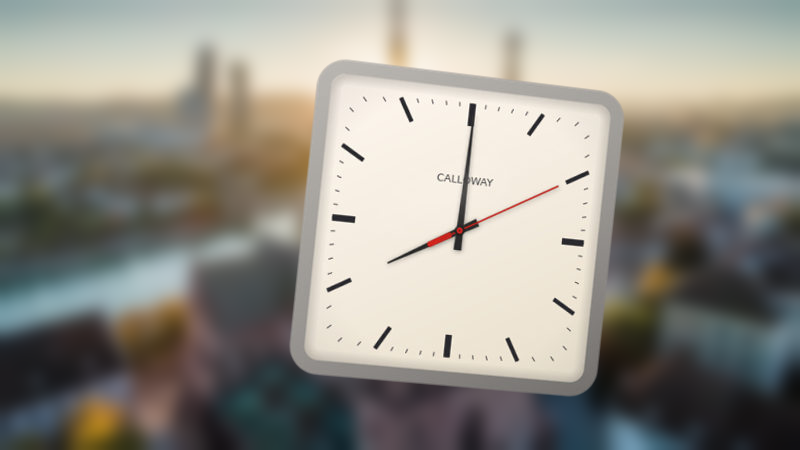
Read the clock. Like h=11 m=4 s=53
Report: h=8 m=0 s=10
